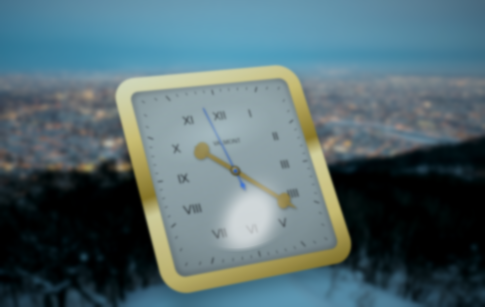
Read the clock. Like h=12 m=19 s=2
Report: h=10 m=21 s=58
